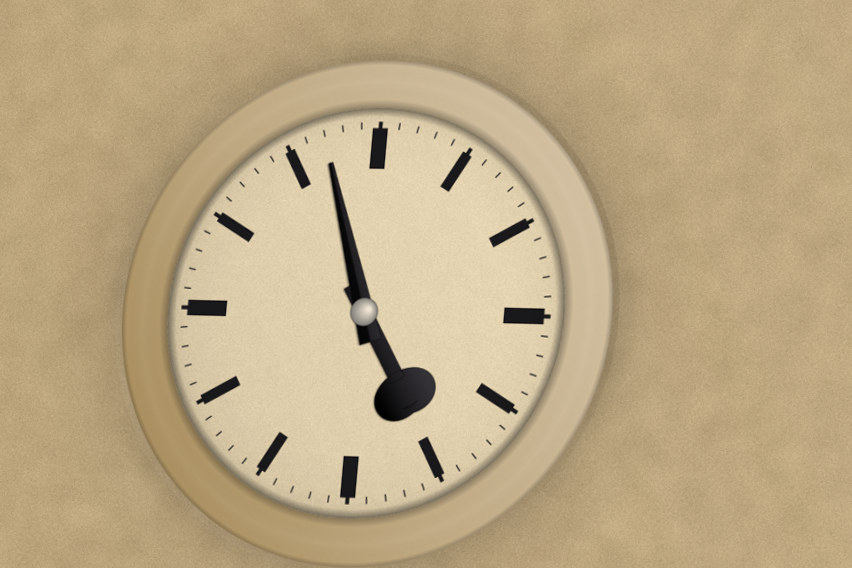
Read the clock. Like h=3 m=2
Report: h=4 m=57
